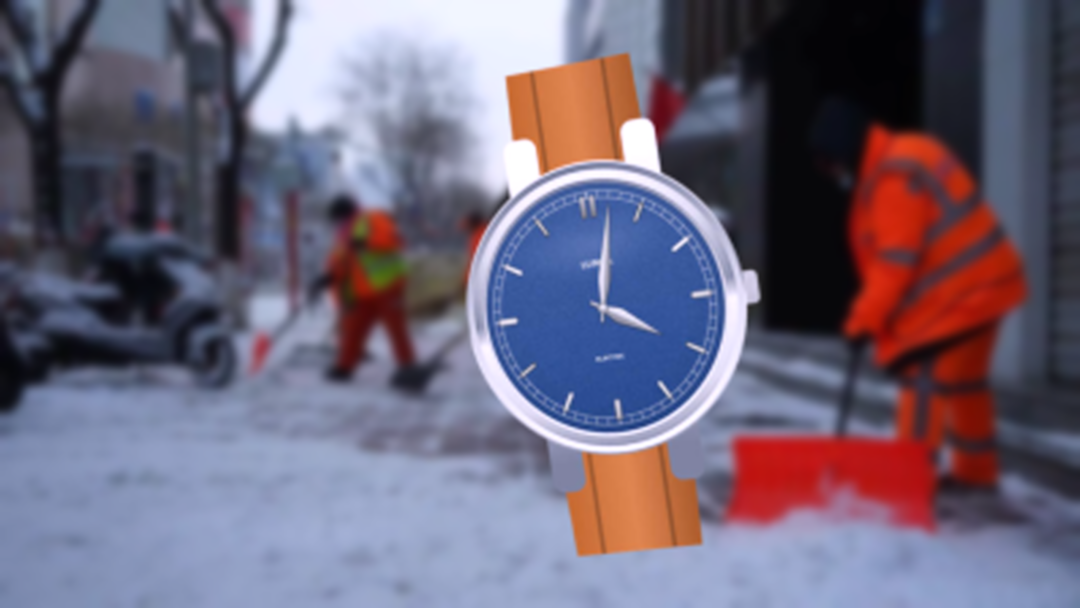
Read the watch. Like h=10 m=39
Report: h=4 m=2
